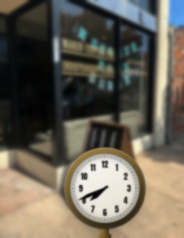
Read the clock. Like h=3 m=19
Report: h=7 m=41
